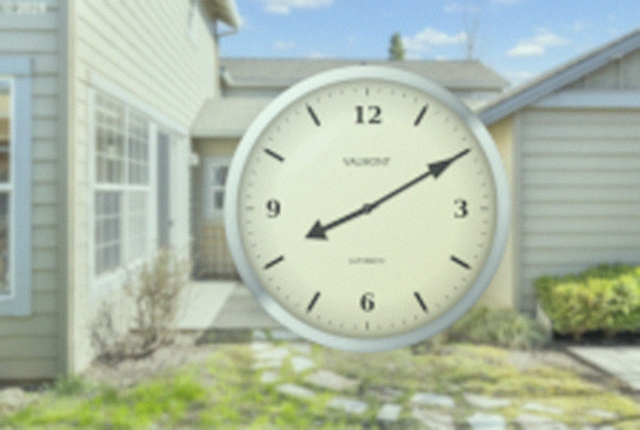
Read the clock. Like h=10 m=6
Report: h=8 m=10
